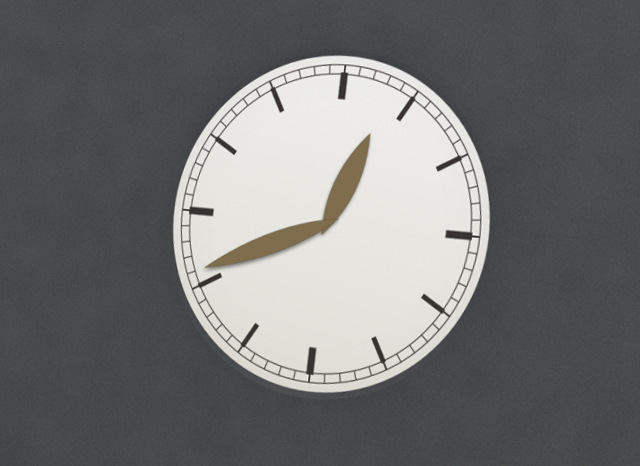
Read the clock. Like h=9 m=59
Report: h=12 m=41
